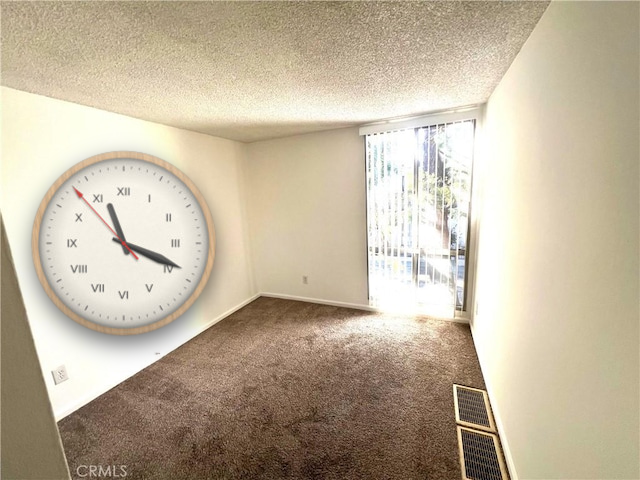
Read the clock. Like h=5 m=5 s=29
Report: h=11 m=18 s=53
